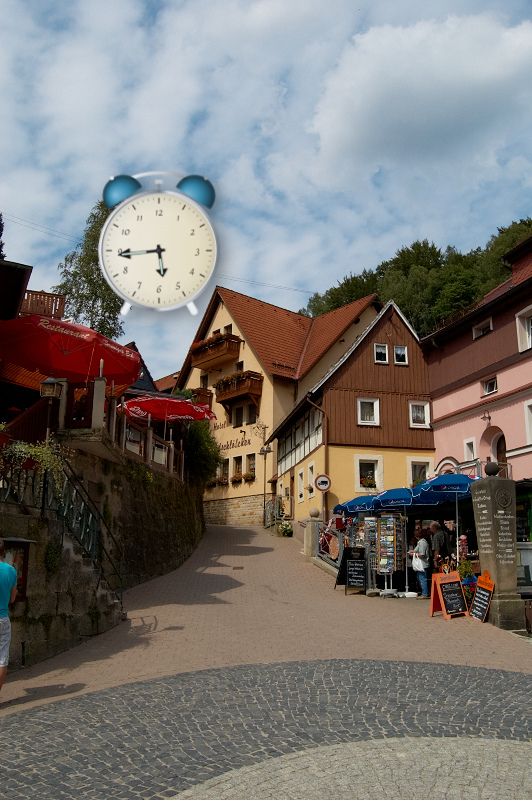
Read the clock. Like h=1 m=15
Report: h=5 m=44
